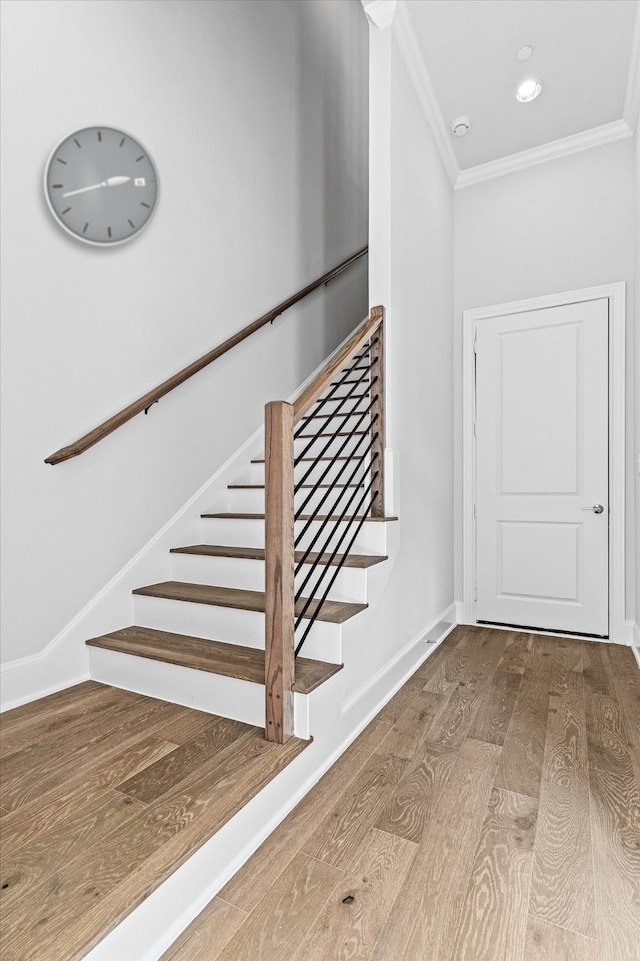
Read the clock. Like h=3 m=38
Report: h=2 m=43
